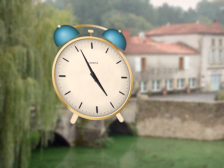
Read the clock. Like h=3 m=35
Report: h=4 m=56
